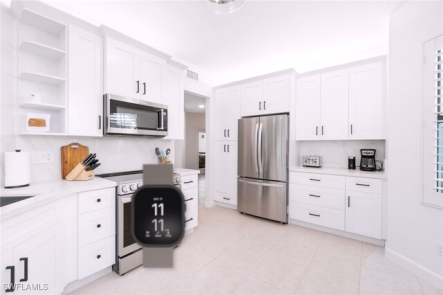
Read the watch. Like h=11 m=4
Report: h=11 m=11
